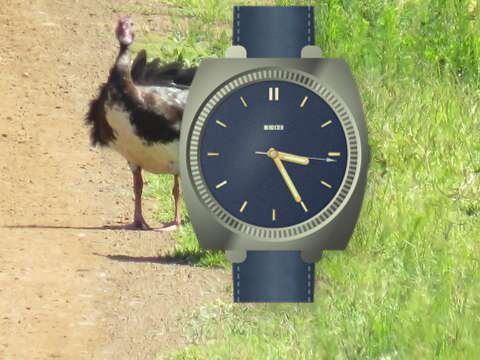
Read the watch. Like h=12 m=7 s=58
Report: h=3 m=25 s=16
